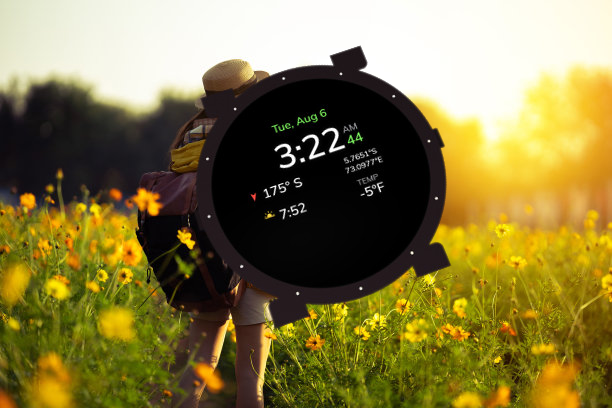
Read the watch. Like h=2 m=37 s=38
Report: h=3 m=22 s=44
